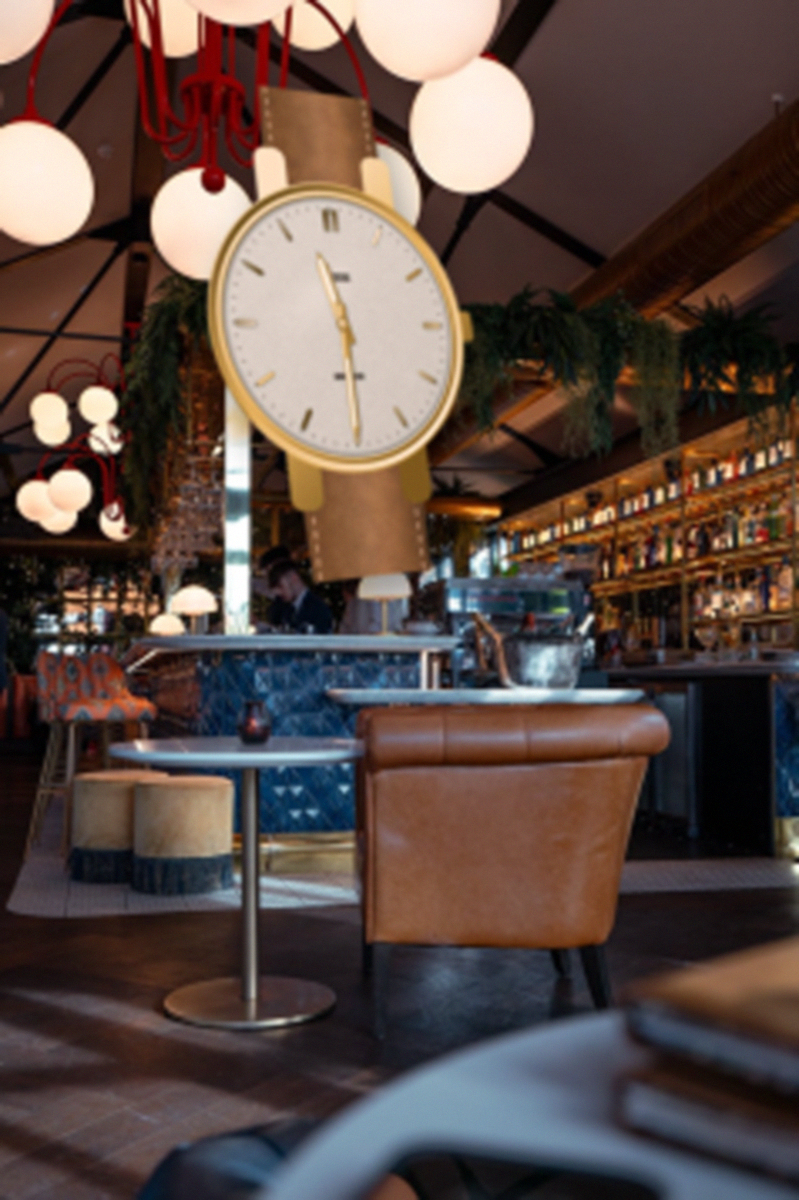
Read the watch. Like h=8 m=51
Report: h=11 m=30
